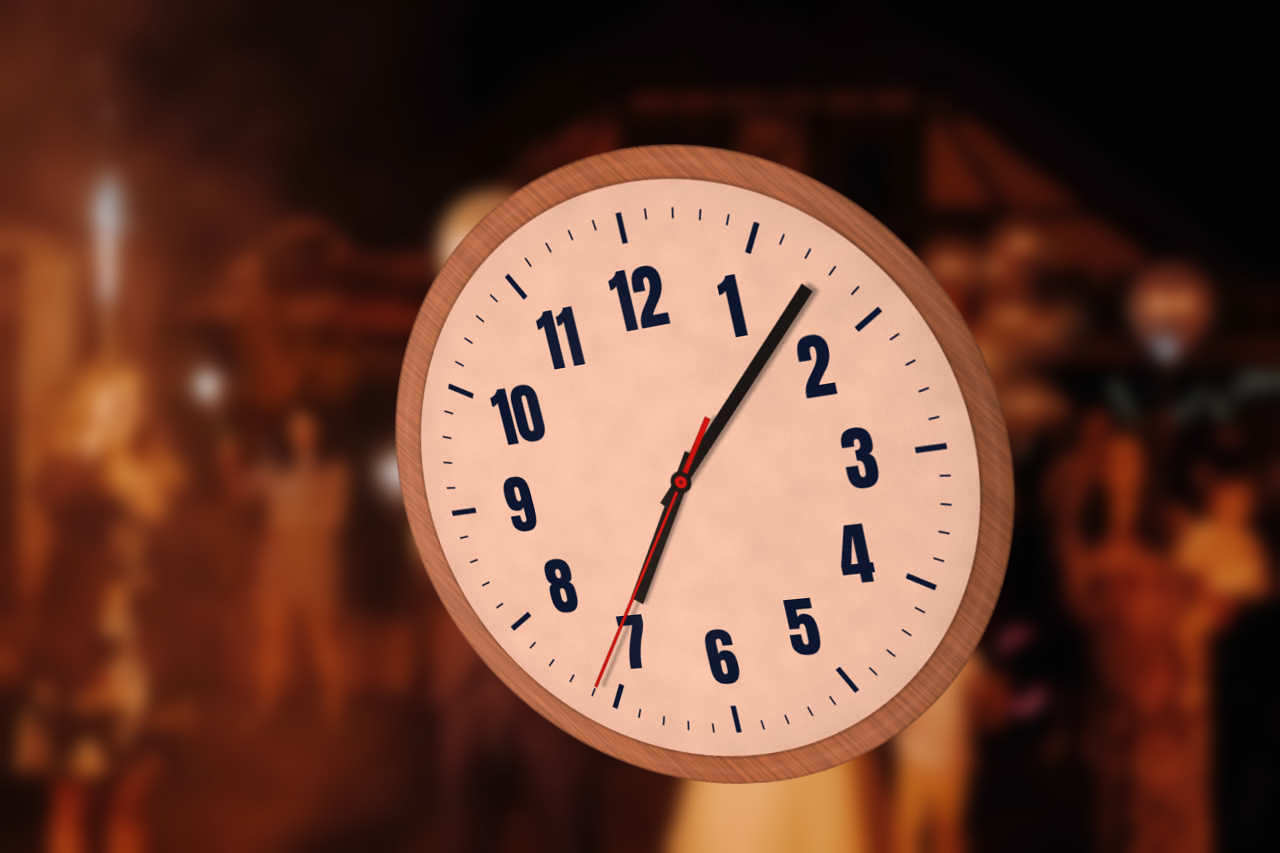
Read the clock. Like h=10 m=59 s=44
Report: h=7 m=7 s=36
